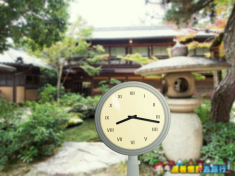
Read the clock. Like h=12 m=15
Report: h=8 m=17
